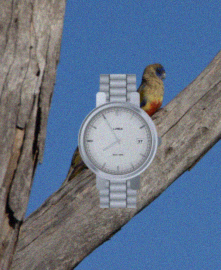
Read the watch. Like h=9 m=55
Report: h=7 m=55
